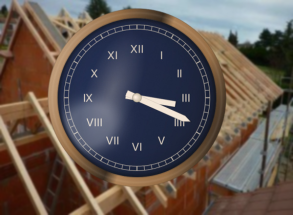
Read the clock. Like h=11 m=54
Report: h=3 m=19
